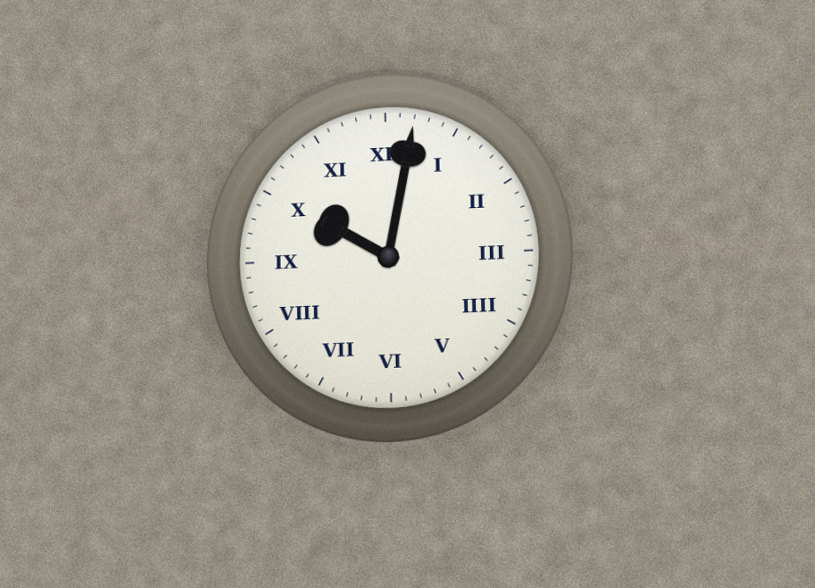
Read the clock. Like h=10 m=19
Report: h=10 m=2
